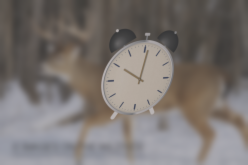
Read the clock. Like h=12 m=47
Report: h=10 m=1
